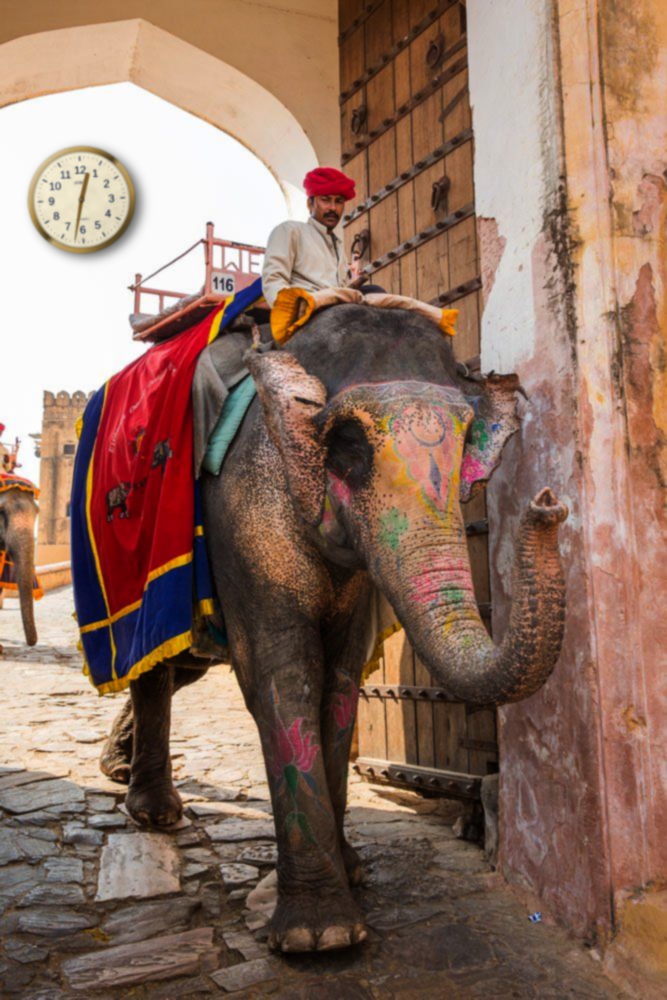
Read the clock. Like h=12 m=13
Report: h=12 m=32
